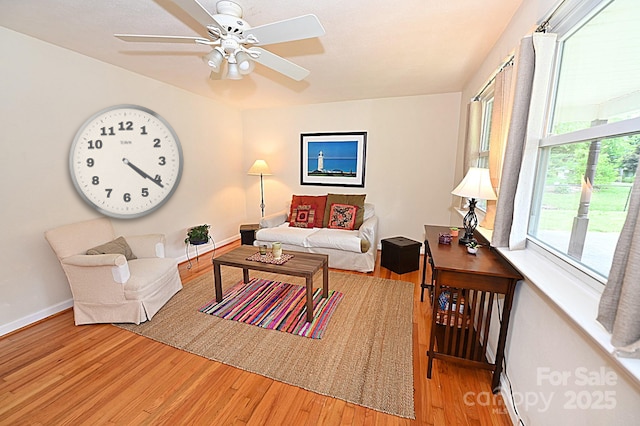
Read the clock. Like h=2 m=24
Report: h=4 m=21
